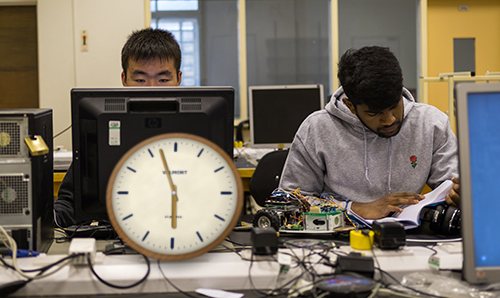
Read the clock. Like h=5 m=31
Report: h=5 m=57
